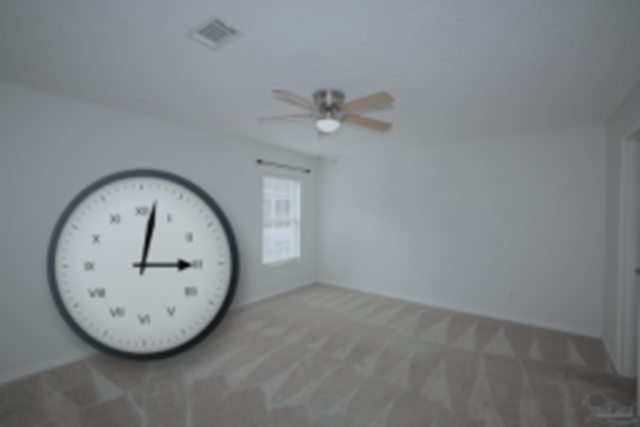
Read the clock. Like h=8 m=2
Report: h=3 m=2
